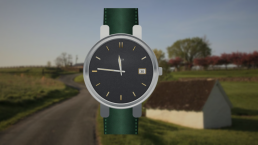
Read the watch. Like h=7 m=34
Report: h=11 m=46
